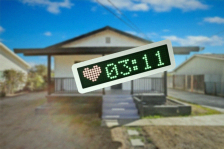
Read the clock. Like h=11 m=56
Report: h=3 m=11
